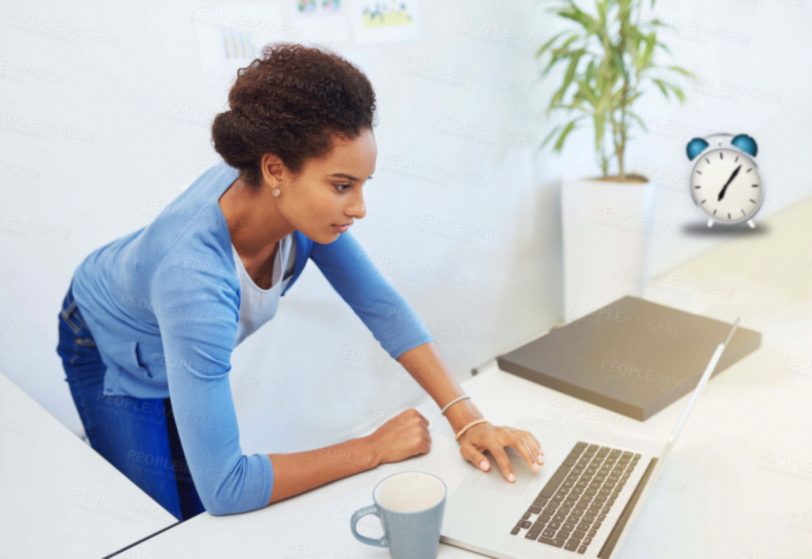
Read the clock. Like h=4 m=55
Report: h=7 m=7
